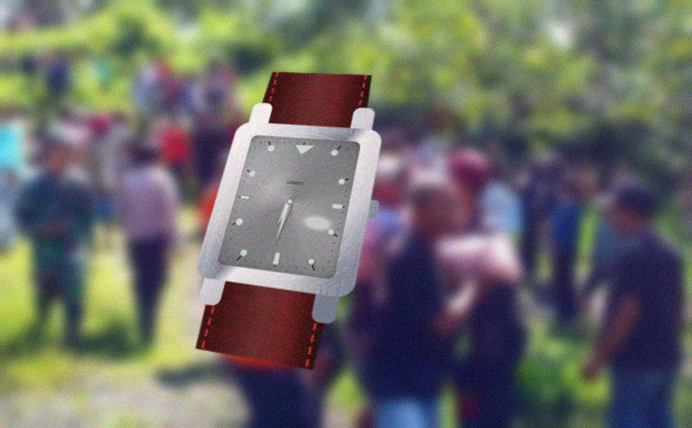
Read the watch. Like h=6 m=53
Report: h=6 m=31
